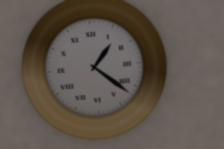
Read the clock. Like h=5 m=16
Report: h=1 m=22
